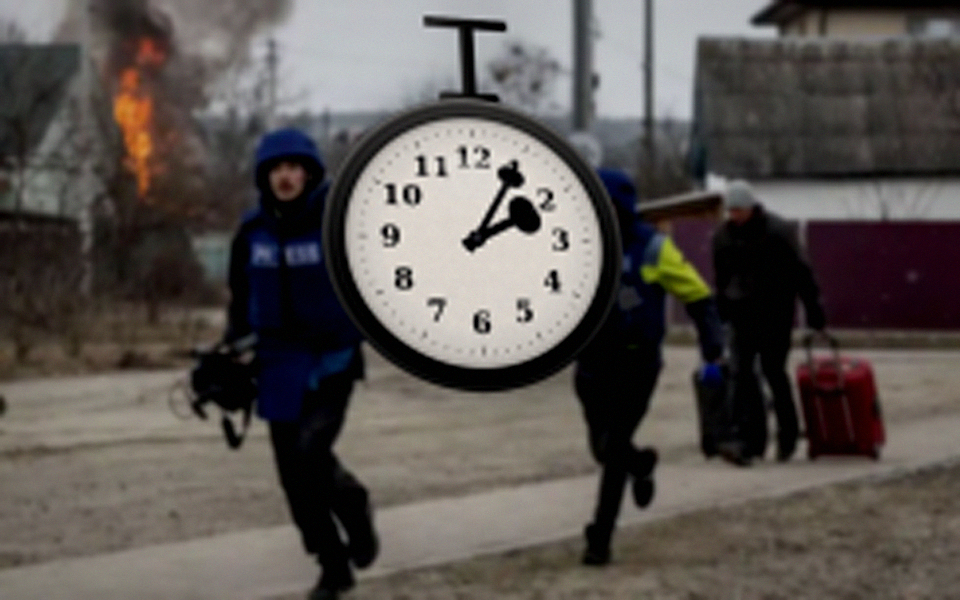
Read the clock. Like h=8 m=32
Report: h=2 m=5
